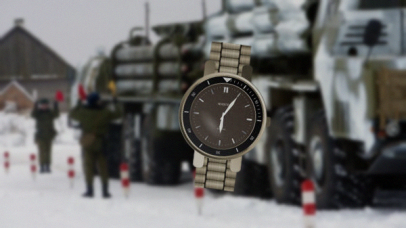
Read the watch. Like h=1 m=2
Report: h=6 m=5
